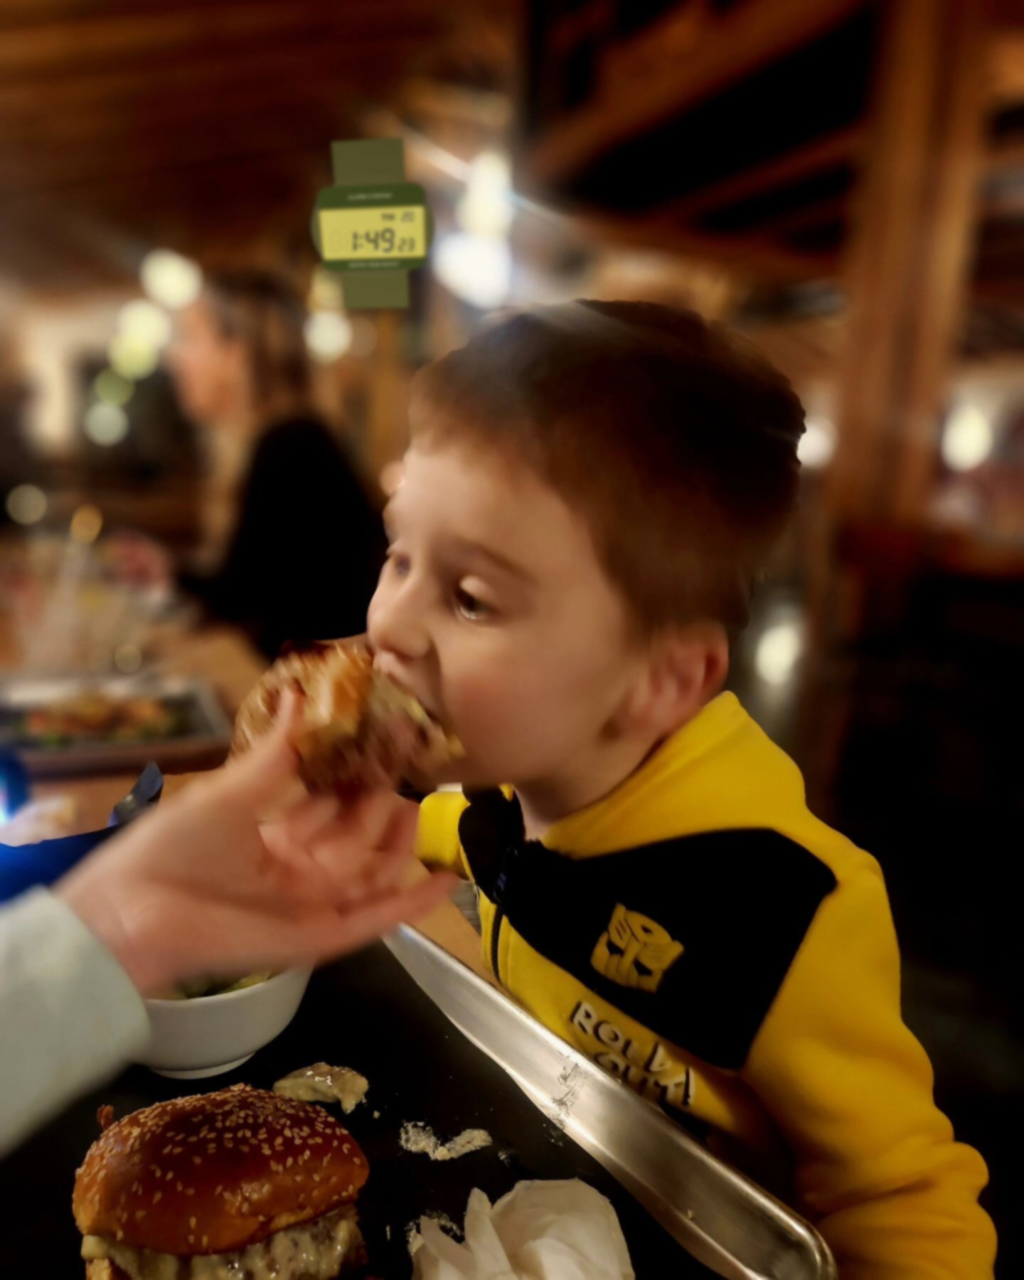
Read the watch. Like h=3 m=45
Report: h=1 m=49
